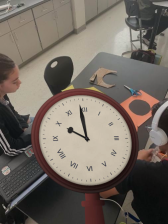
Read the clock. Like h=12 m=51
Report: h=9 m=59
